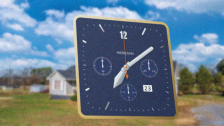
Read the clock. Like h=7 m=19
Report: h=7 m=9
